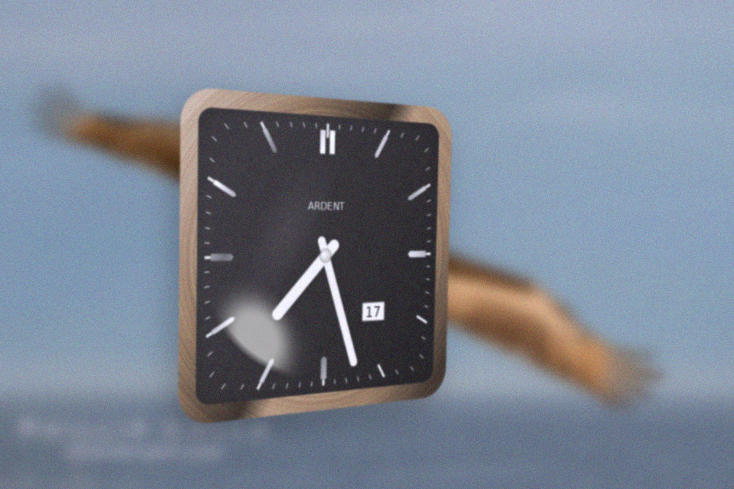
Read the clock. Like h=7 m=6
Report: h=7 m=27
